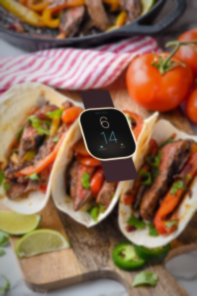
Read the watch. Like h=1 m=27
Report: h=6 m=14
